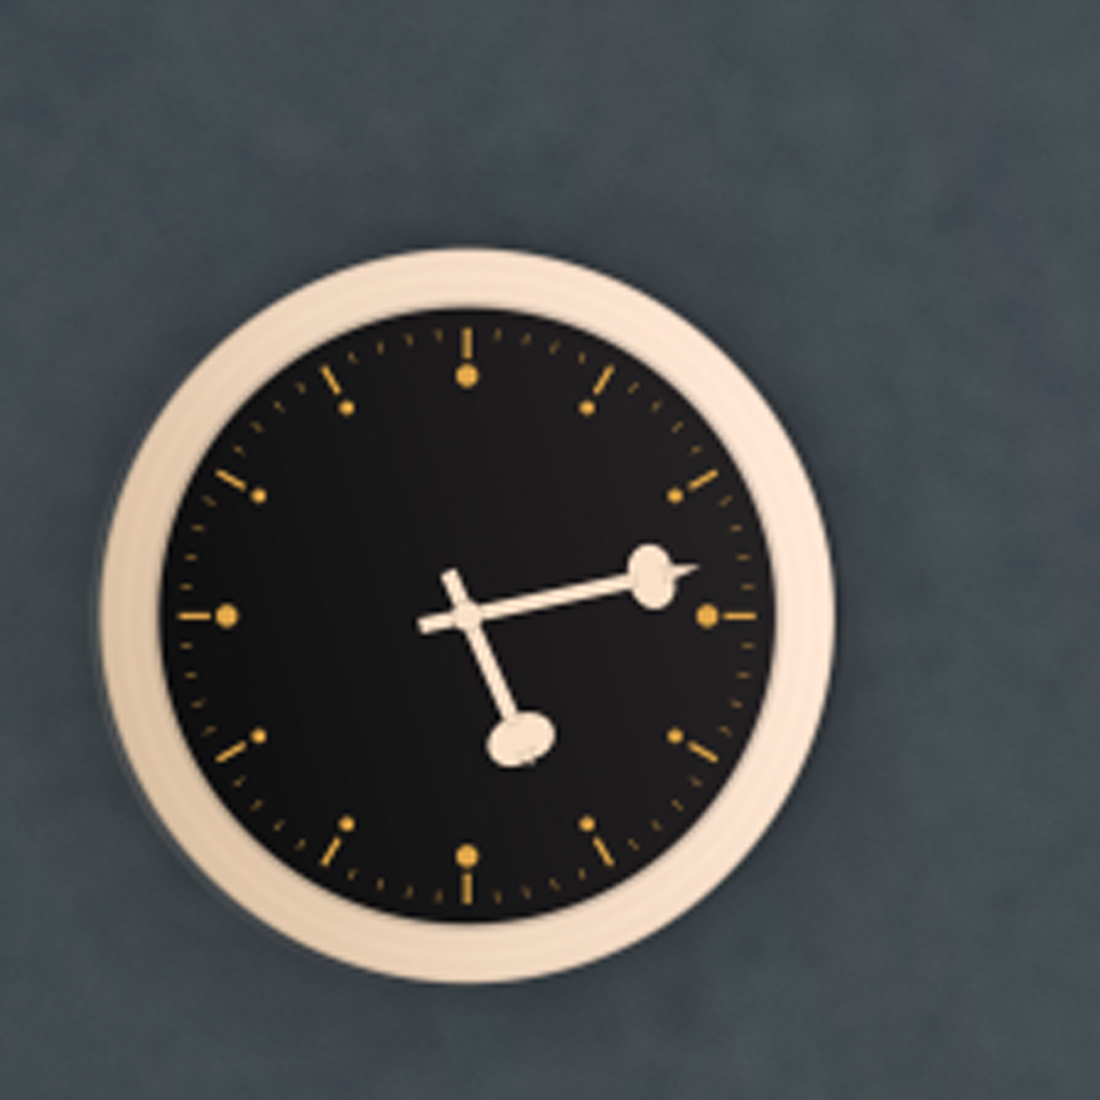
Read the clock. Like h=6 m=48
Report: h=5 m=13
